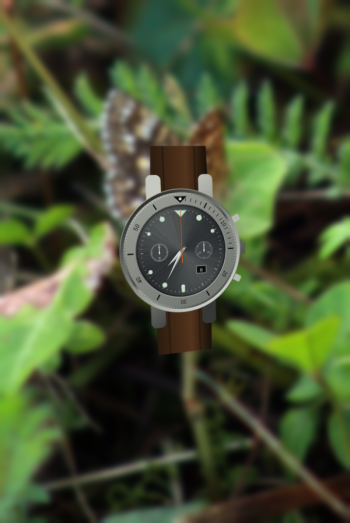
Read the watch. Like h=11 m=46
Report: h=7 m=35
